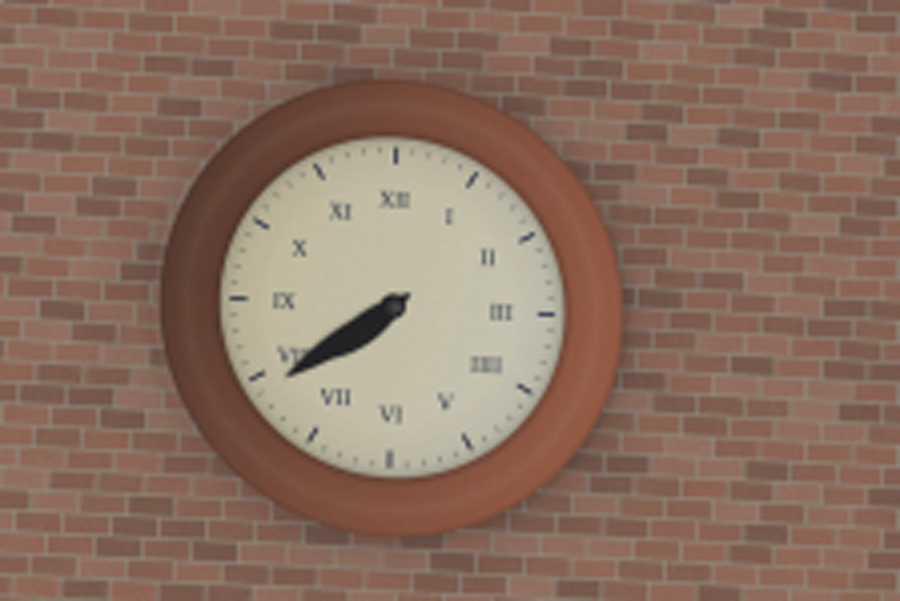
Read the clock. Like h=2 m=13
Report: h=7 m=39
